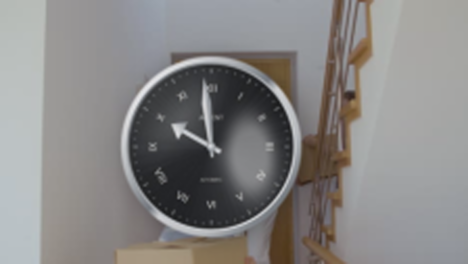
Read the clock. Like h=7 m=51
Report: h=9 m=59
